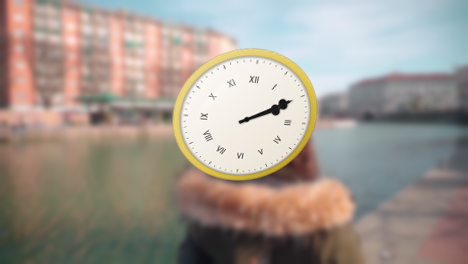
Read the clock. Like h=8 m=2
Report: h=2 m=10
